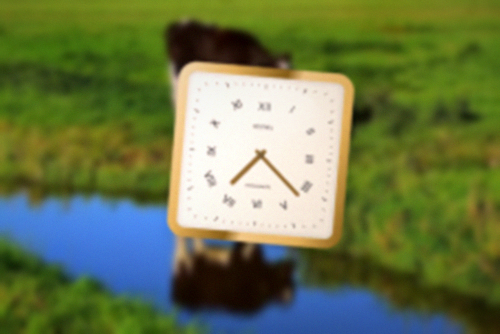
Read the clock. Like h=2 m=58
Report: h=7 m=22
